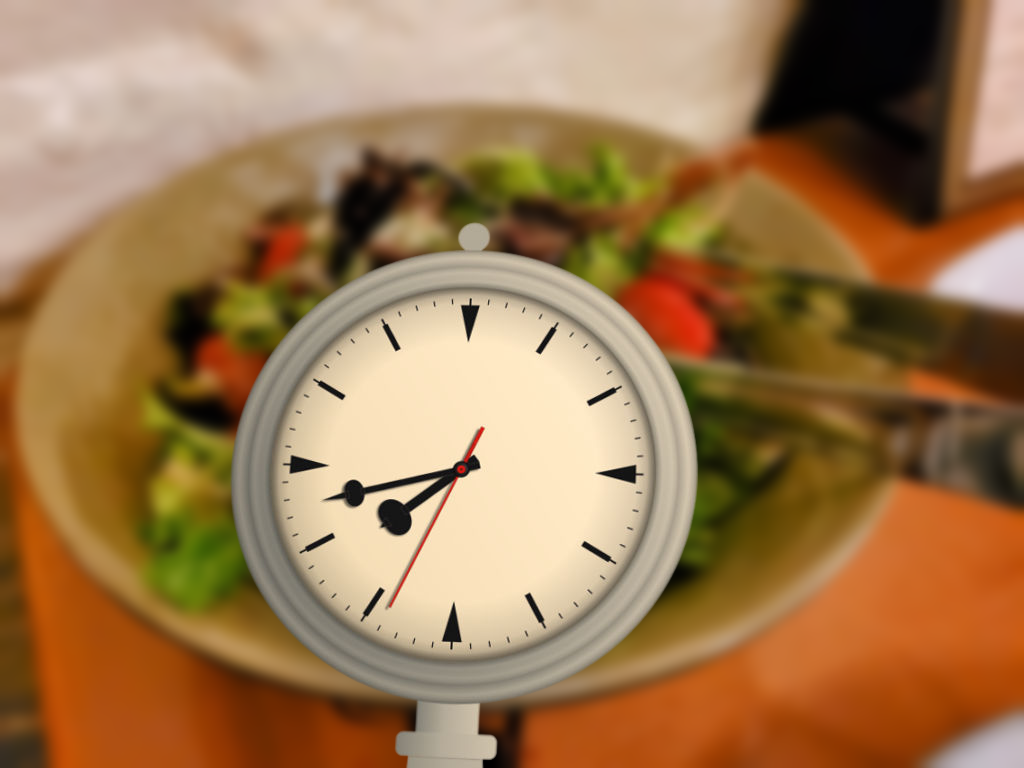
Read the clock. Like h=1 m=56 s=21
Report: h=7 m=42 s=34
